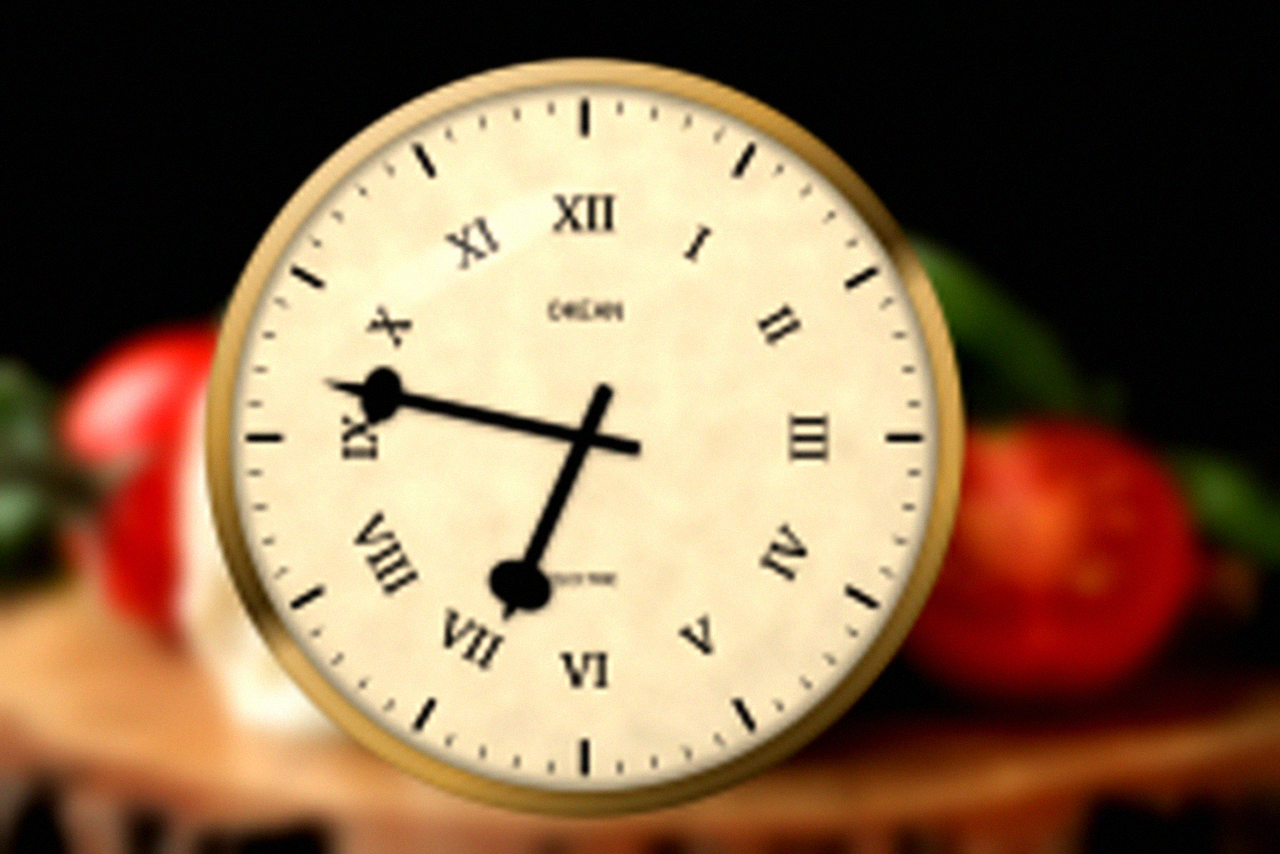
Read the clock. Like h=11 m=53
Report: h=6 m=47
